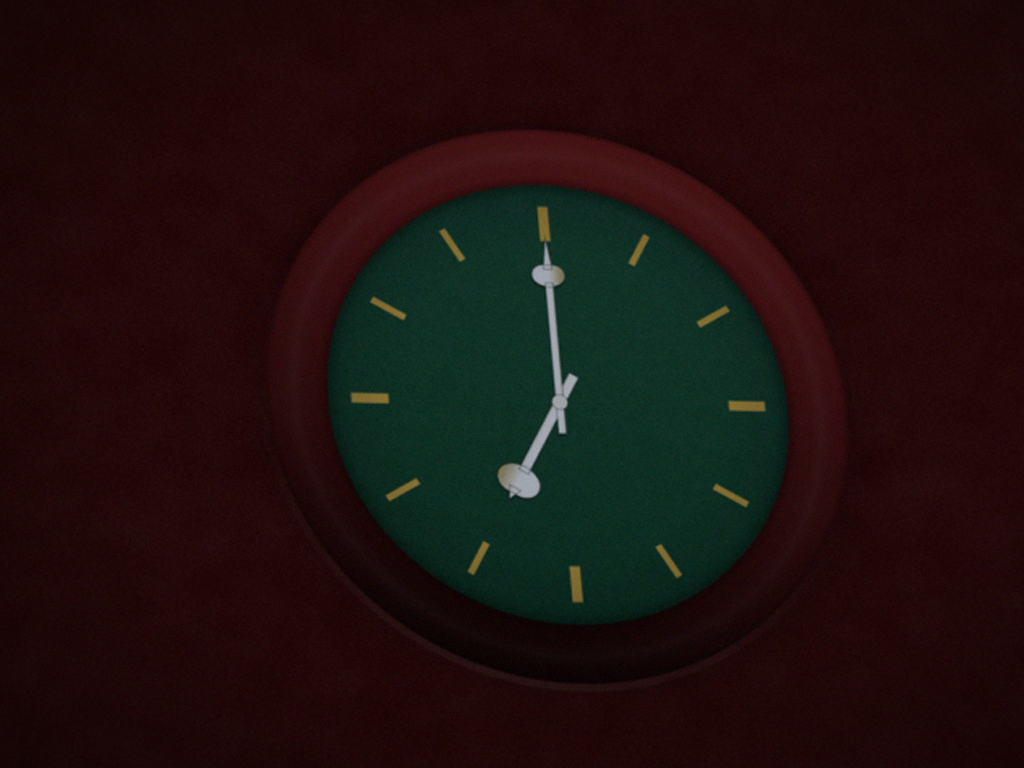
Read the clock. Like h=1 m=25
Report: h=7 m=0
